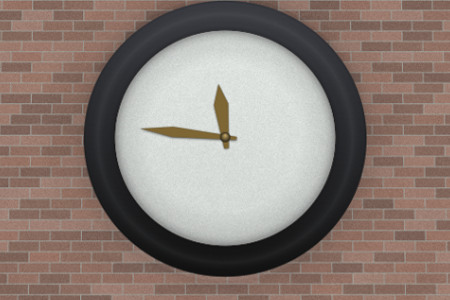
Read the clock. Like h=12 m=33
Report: h=11 m=46
